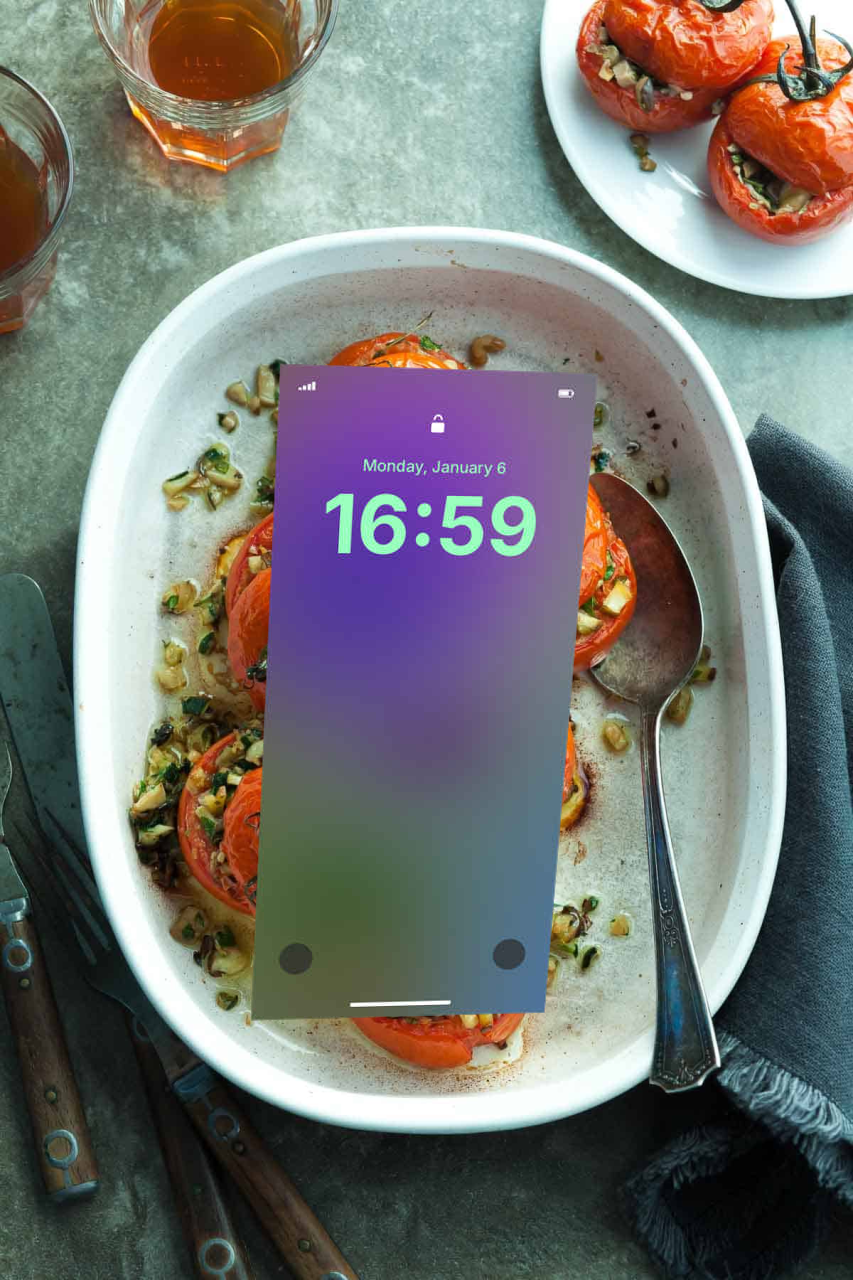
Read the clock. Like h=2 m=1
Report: h=16 m=59
